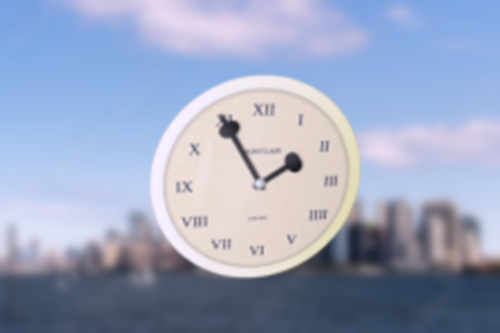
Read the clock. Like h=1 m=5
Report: h=1 m=55
